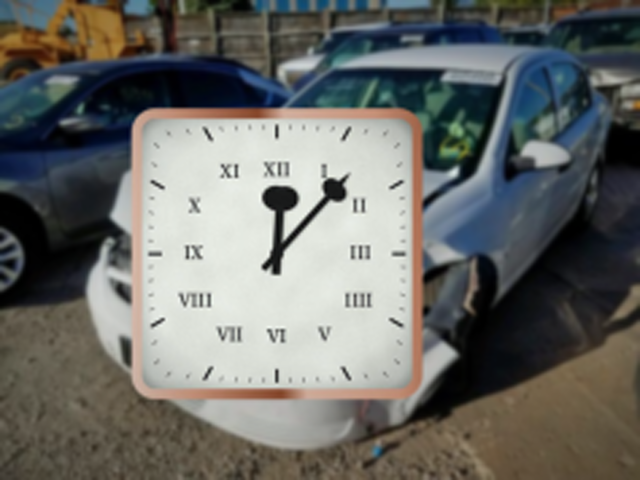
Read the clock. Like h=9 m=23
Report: h=12 m=7
